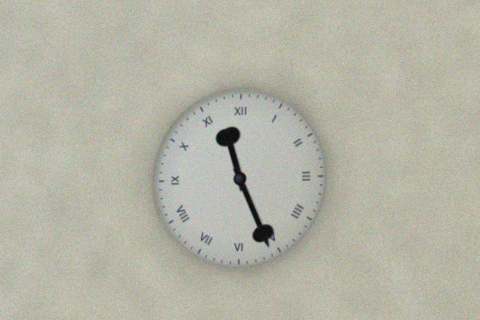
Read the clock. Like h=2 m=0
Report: h=11 m=26
